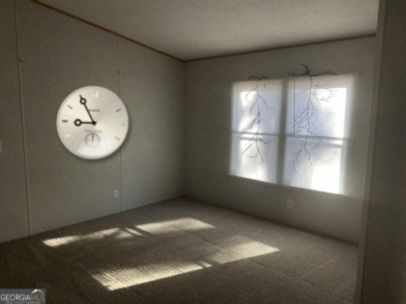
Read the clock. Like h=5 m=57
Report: h=8 m=55
